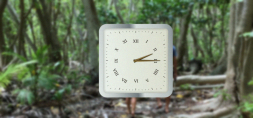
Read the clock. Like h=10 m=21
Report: h=2 m=15
